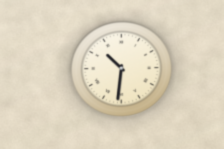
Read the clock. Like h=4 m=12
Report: h=10 m=31
